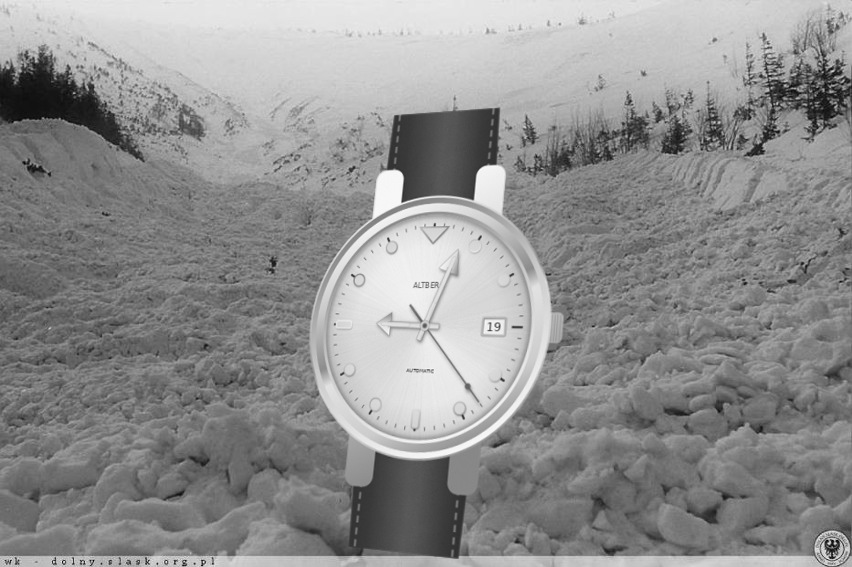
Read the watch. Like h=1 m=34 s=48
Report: h=9 m=3 s=23
